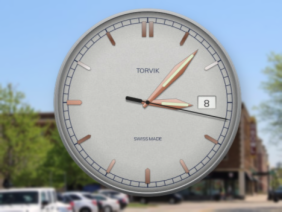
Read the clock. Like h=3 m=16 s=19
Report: h=3 m=7 s=17
